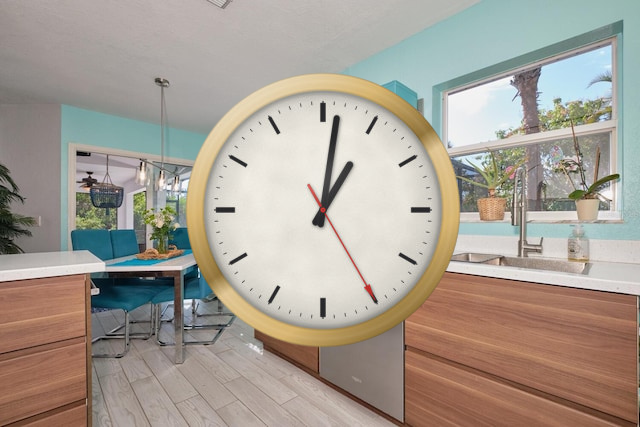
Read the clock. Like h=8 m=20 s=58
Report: h=1 m=1 s=25
